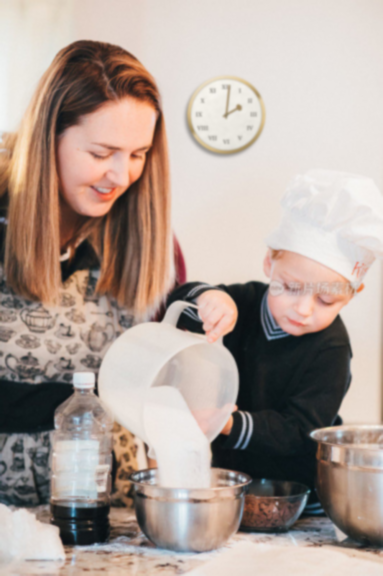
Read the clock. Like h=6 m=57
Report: h=2 m=1
